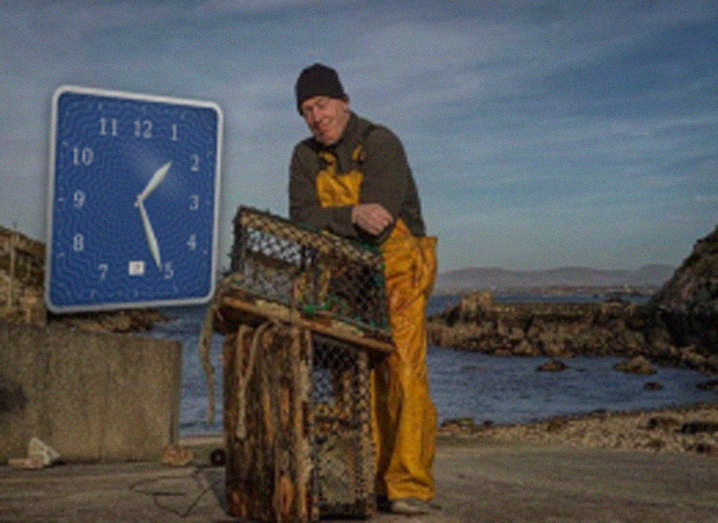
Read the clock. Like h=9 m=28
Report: h=1 m=26
